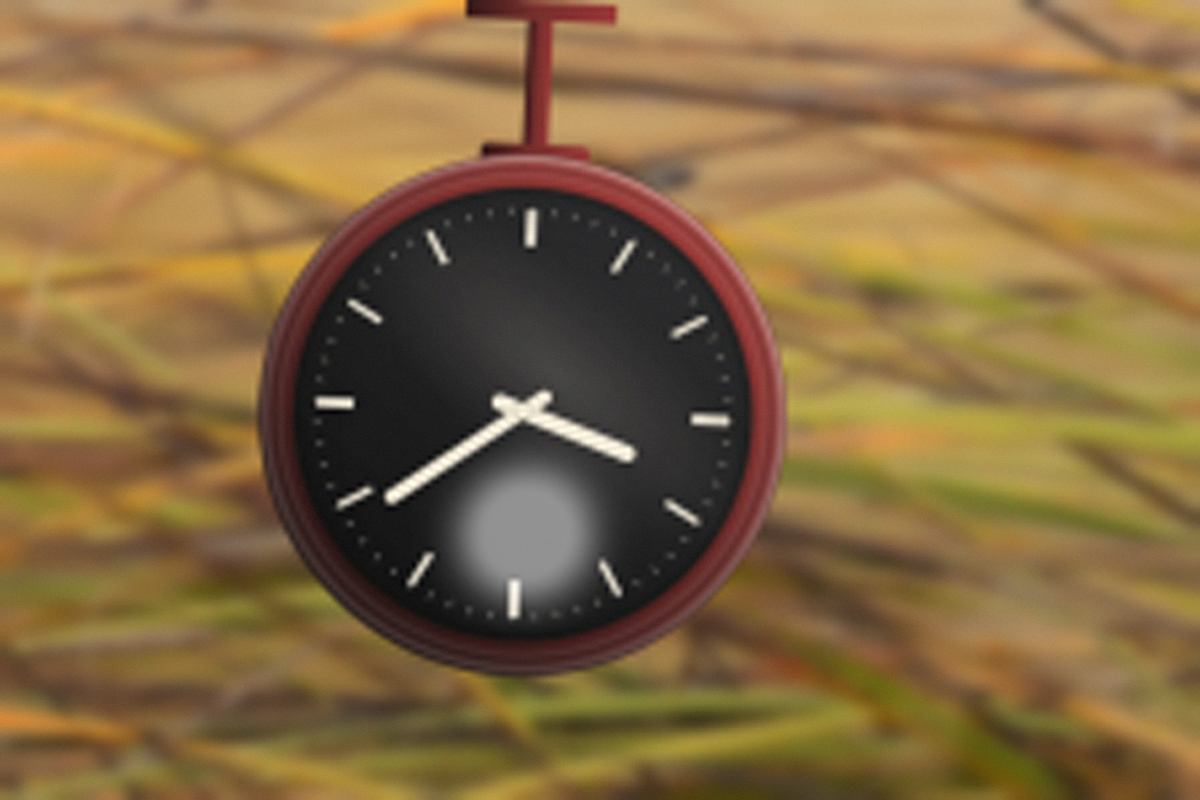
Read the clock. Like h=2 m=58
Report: h=3 m=39
